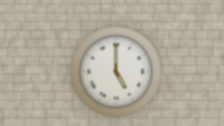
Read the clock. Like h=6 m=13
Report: h=5 m=0
